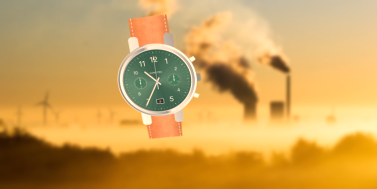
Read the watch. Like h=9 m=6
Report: h=10 m=35
